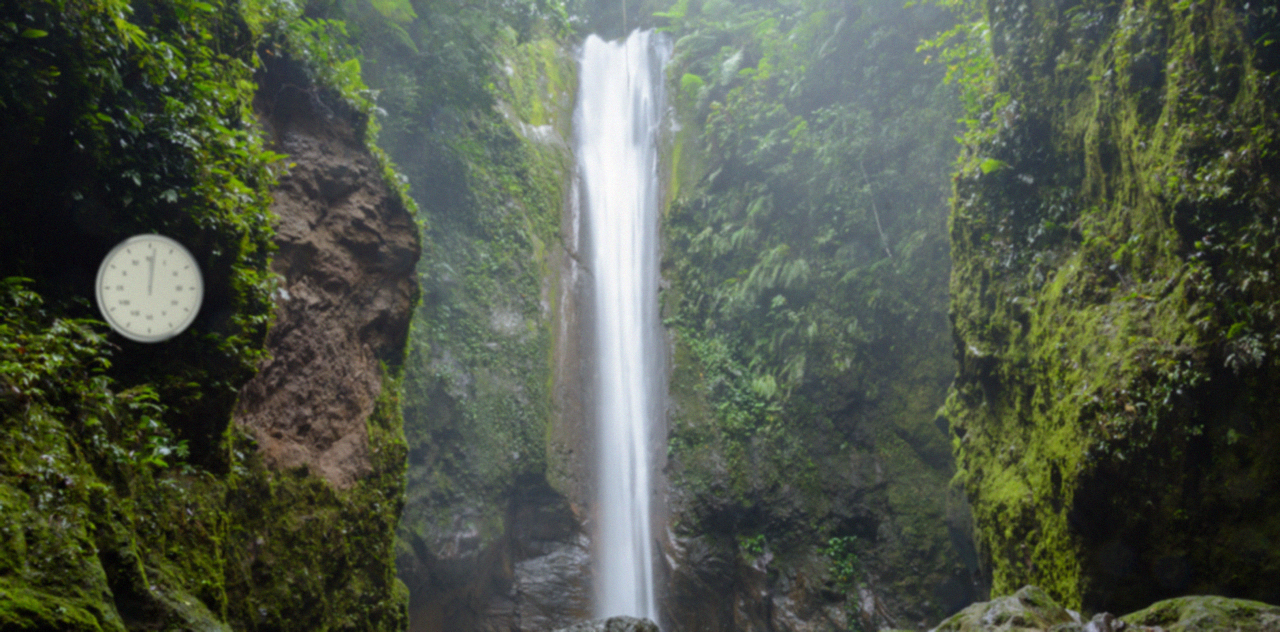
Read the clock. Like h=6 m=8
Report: h=12 m=1
